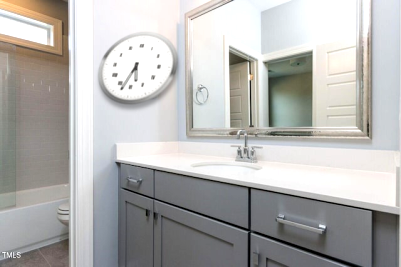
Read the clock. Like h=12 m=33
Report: h=5 m=33
